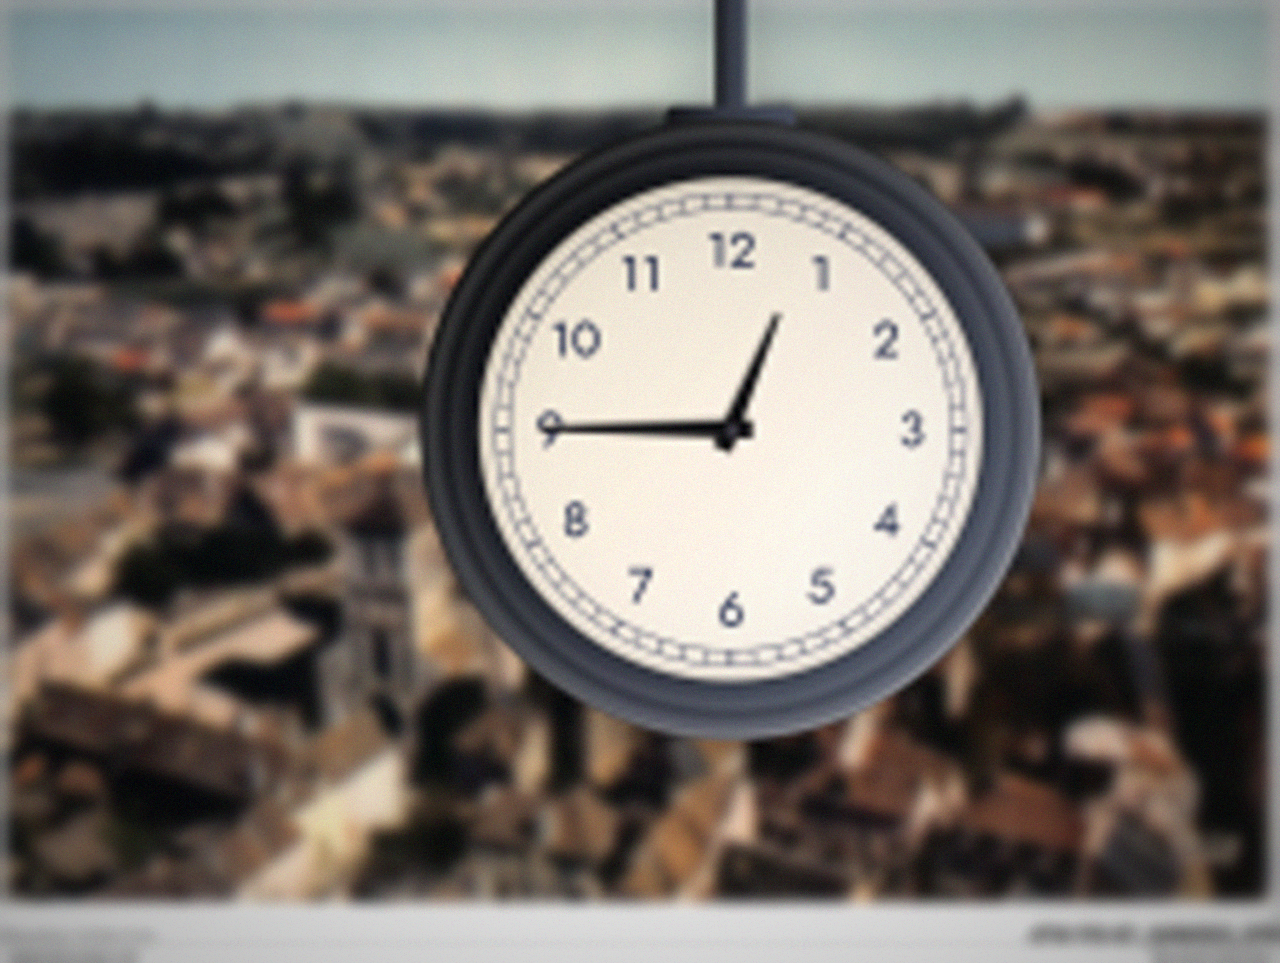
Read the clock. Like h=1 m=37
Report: h=12 m=45
